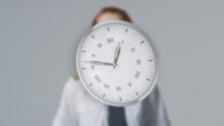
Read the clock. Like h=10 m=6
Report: h=12 m=47
